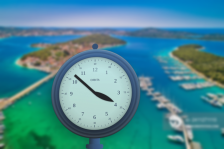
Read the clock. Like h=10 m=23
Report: h=3 m=52
